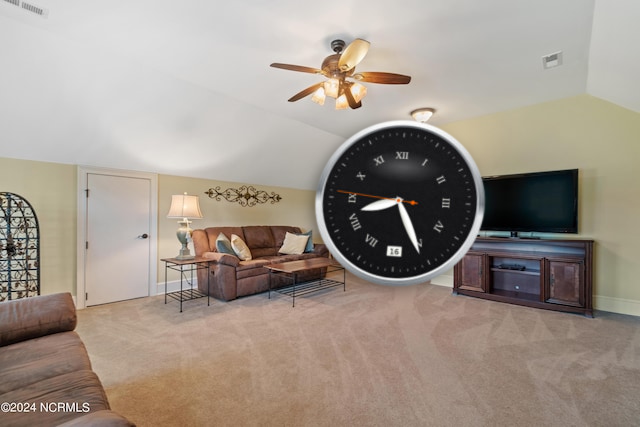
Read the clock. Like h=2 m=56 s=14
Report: h=8 m=25 s=46
